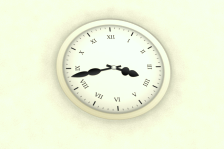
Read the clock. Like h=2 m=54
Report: h=3 m=43
